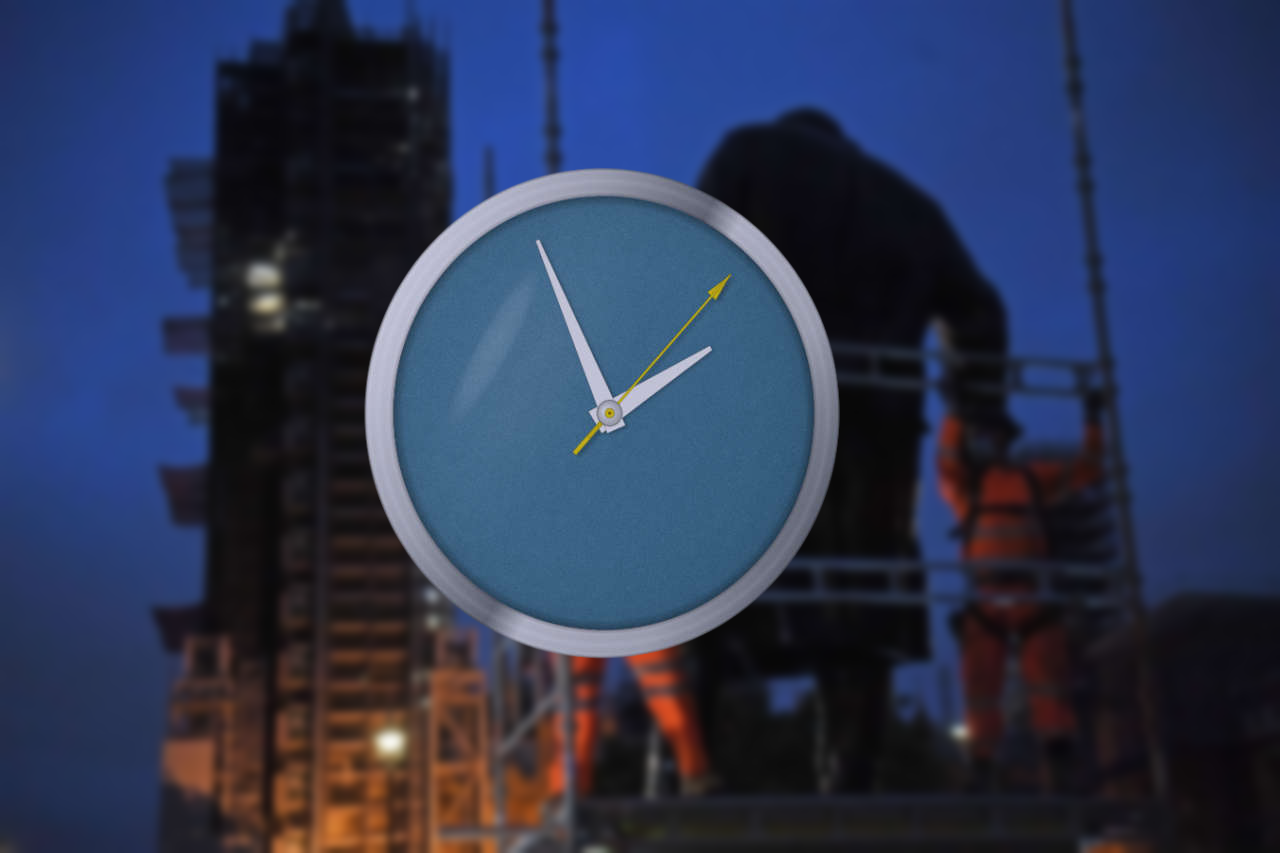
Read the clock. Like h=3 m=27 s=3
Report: h=1 m=56 s=7
